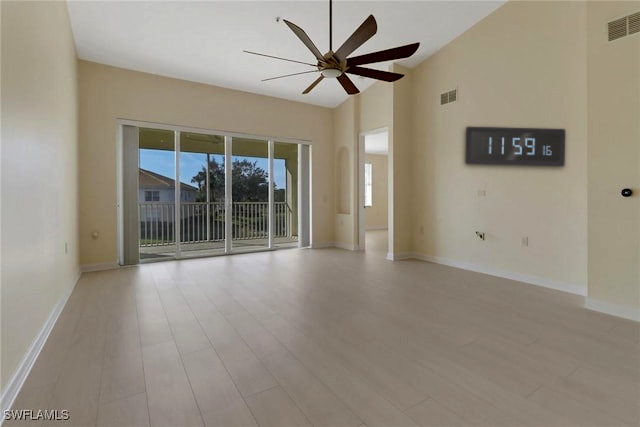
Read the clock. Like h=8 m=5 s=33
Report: h=11 m=59 s=16
